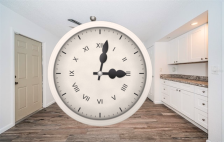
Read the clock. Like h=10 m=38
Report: h=3 m=2
